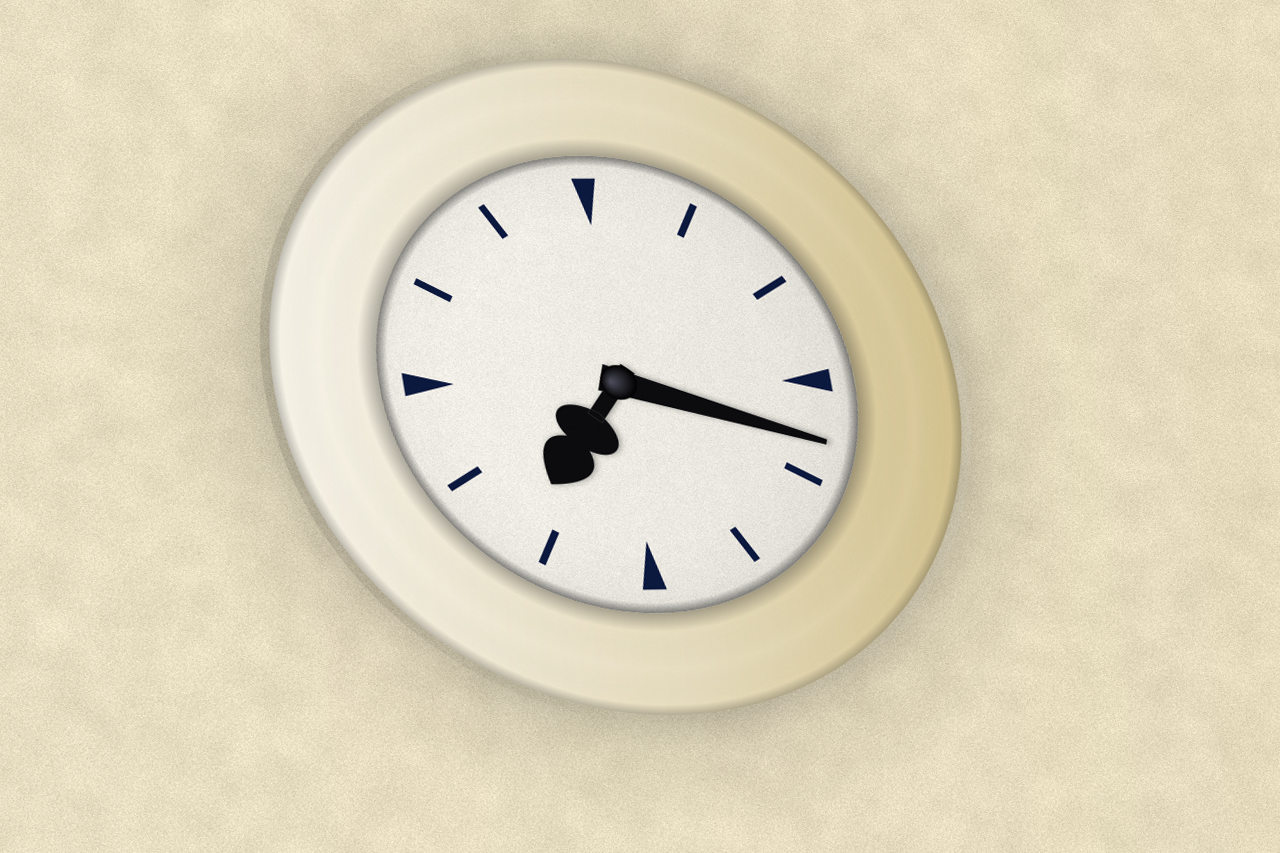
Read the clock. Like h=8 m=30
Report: h=7 m=18
